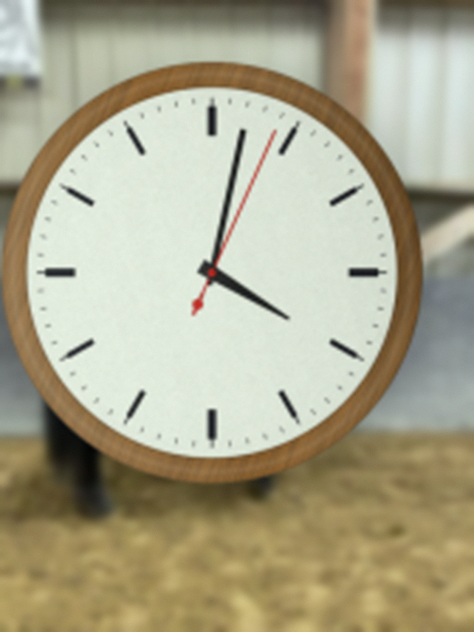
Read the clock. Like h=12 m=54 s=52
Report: h=4 m=2 s=4
